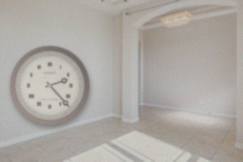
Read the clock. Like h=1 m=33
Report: h=2 m=23
